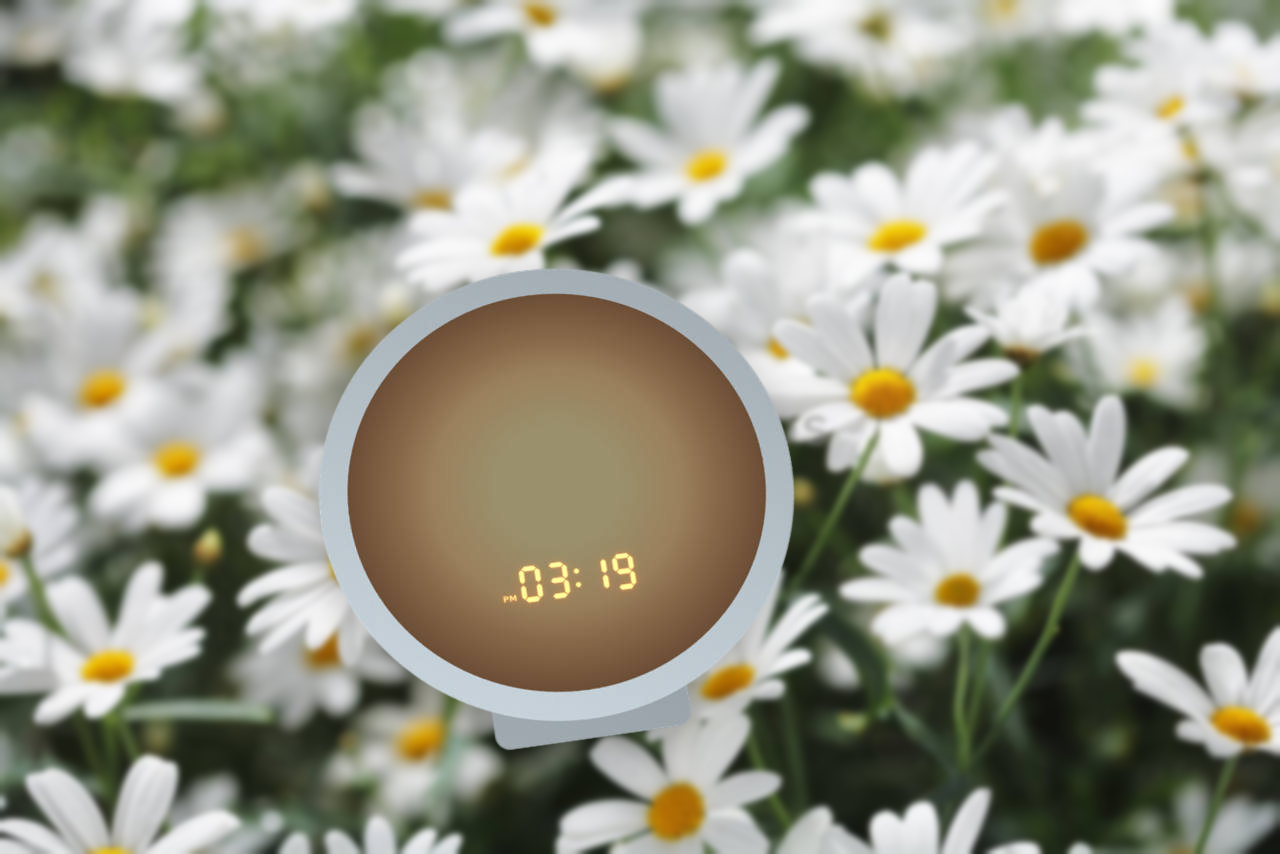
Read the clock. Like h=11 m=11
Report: h=3 m=19
